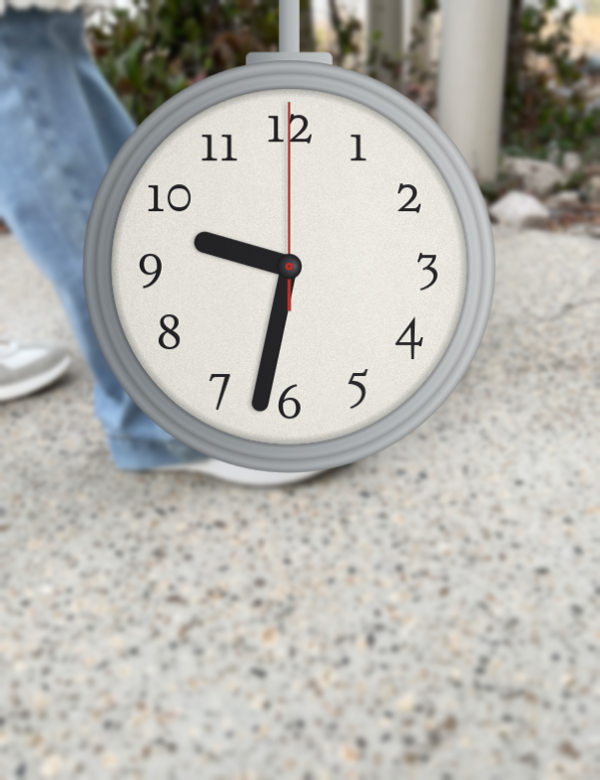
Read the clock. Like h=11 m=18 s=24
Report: h=9 m=32 s=0
